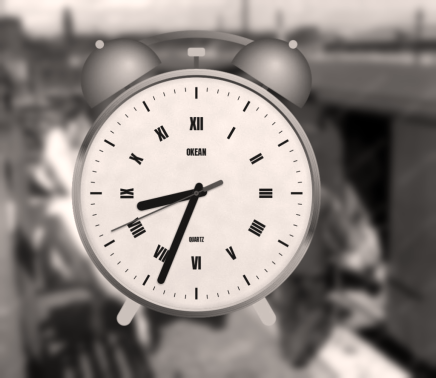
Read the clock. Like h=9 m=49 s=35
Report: h=8 m=33 s=41
